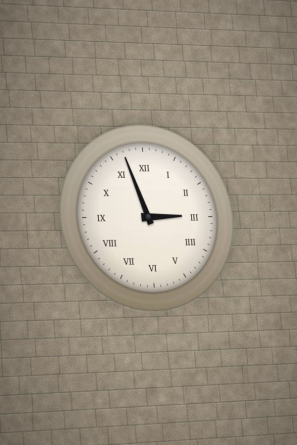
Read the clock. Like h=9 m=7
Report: h=2 m=57
